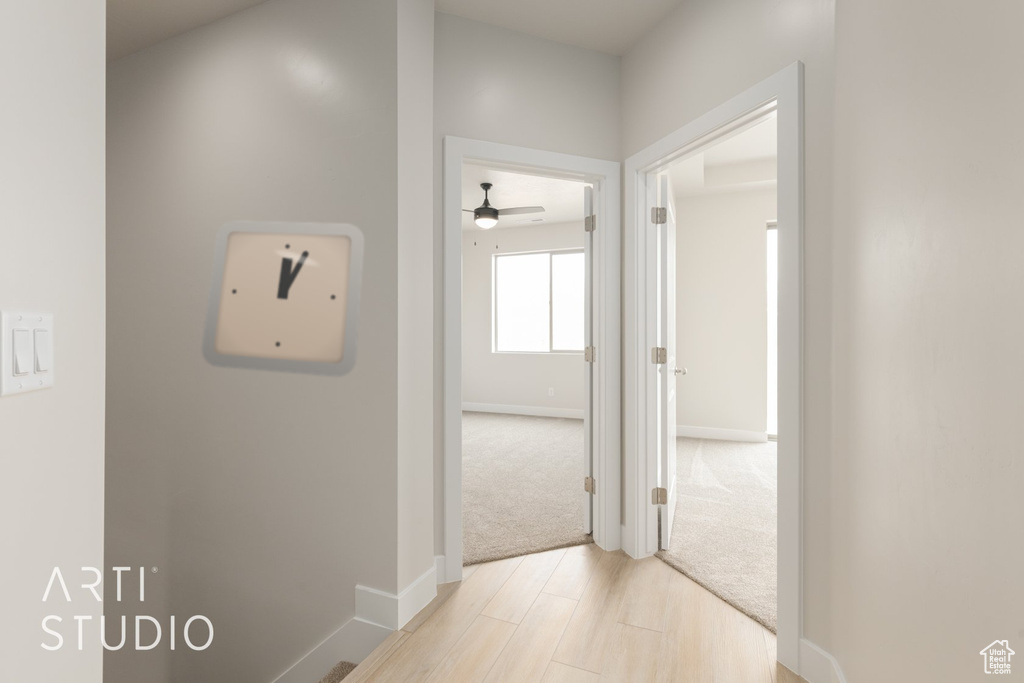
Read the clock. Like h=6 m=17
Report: h=12 m=4
